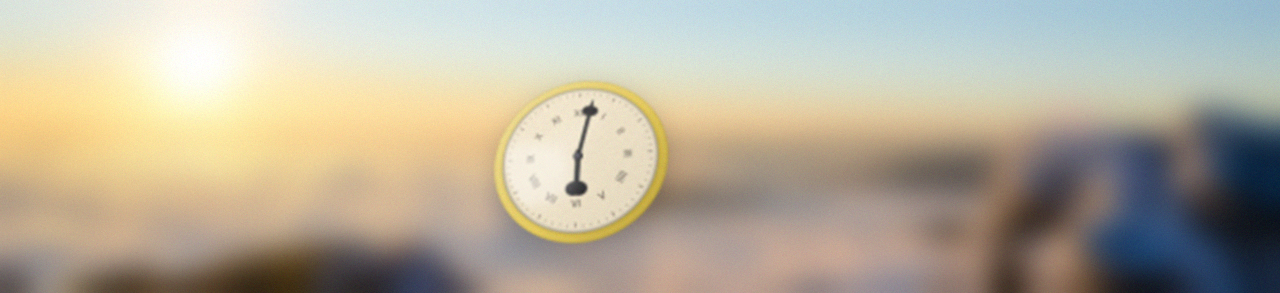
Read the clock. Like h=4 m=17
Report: h=6 m=2
